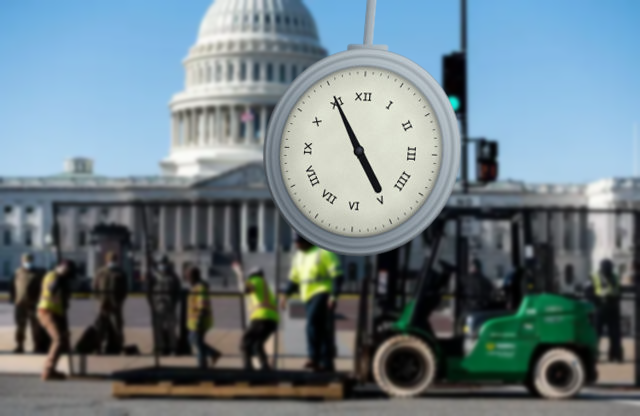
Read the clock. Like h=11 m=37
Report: h=4 m=55
